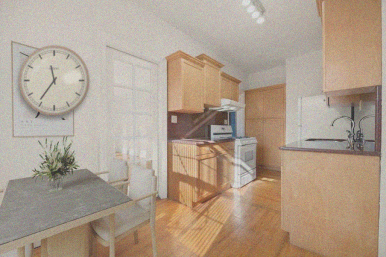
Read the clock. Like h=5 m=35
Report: h=11 m=36
